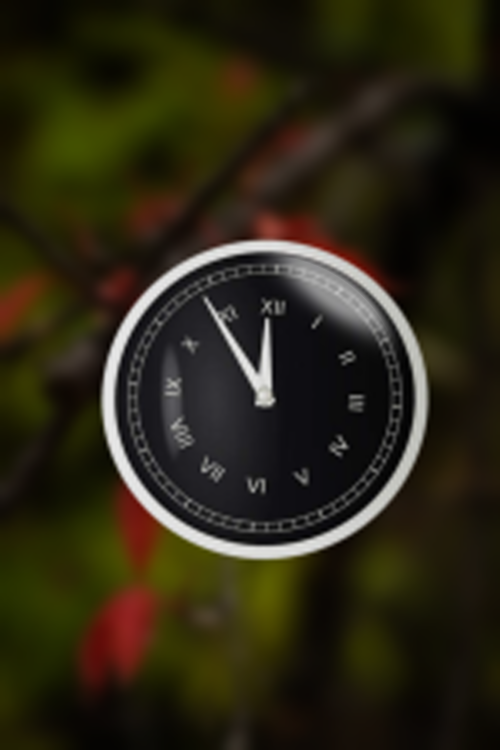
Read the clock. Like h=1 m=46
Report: h=11 m=54
